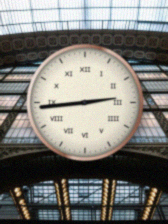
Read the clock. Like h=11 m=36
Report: h=2 m=44
